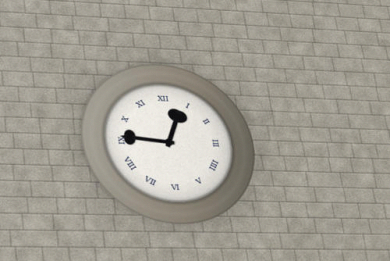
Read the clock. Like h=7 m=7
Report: h=12 m=46
